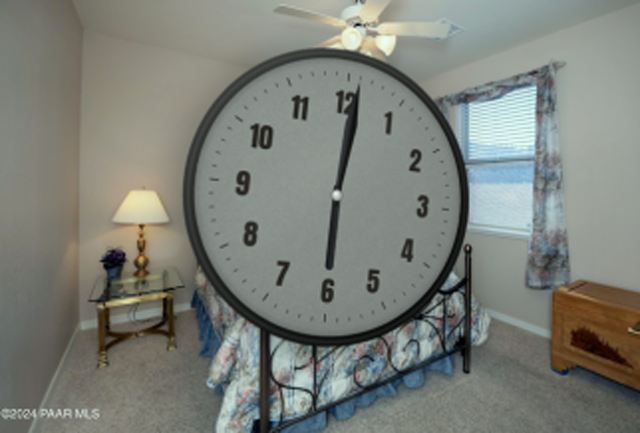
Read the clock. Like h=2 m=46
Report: h=6 m=1
